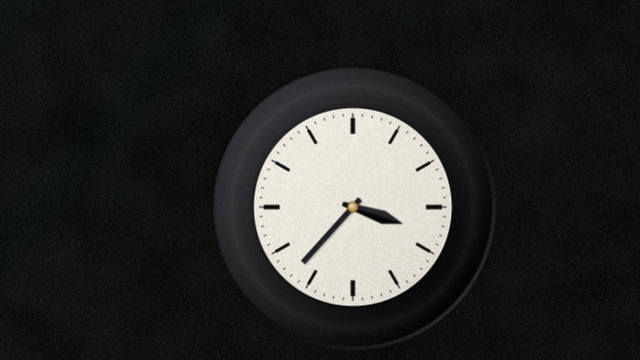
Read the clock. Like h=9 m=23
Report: h=3 m=37
